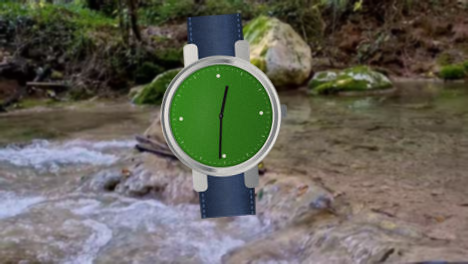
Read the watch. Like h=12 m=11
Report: h=12 m=31
